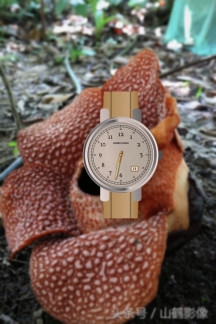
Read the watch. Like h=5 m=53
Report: h=6 m=32
